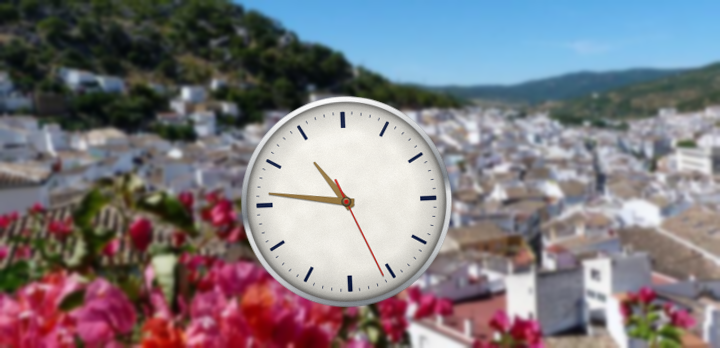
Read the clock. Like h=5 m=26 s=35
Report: h=10 m=46 s=26
